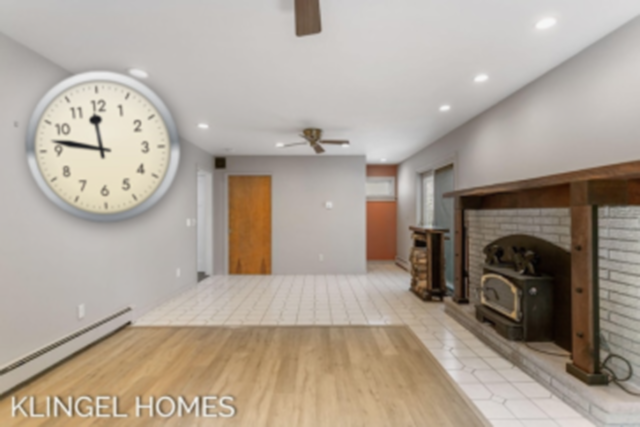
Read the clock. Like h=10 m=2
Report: h=11 m=47
